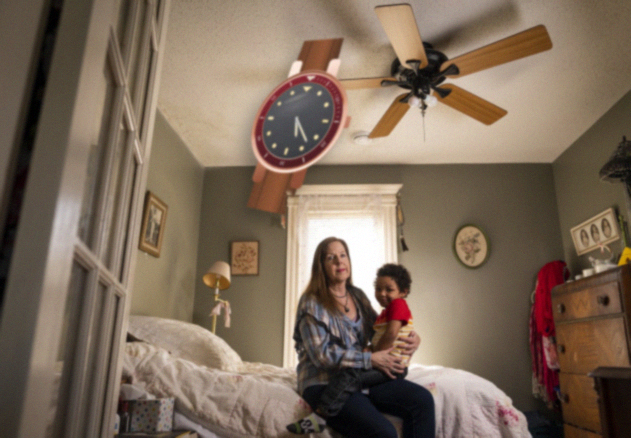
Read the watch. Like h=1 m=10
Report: h=5 m=23
